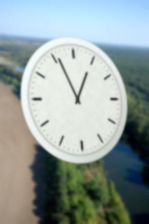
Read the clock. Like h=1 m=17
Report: h=12 m=56
